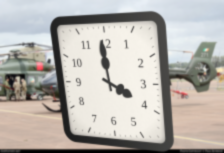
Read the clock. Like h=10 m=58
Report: h=3 m=59
